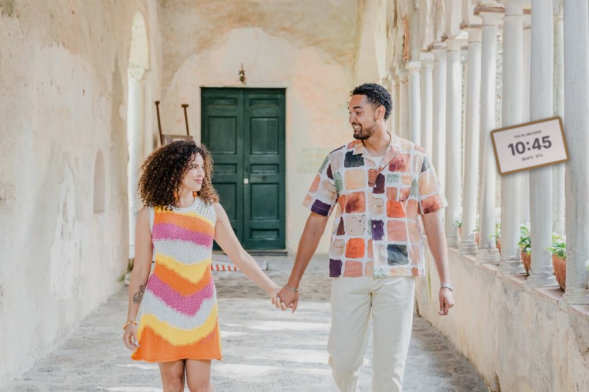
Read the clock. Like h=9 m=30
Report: h=10 m=45
